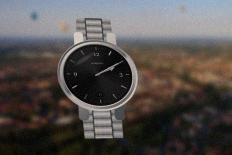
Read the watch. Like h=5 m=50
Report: h=2 m=10
